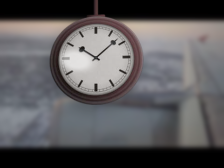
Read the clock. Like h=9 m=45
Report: h=10 m=8
